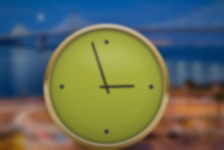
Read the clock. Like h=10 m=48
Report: h=2 m=57
